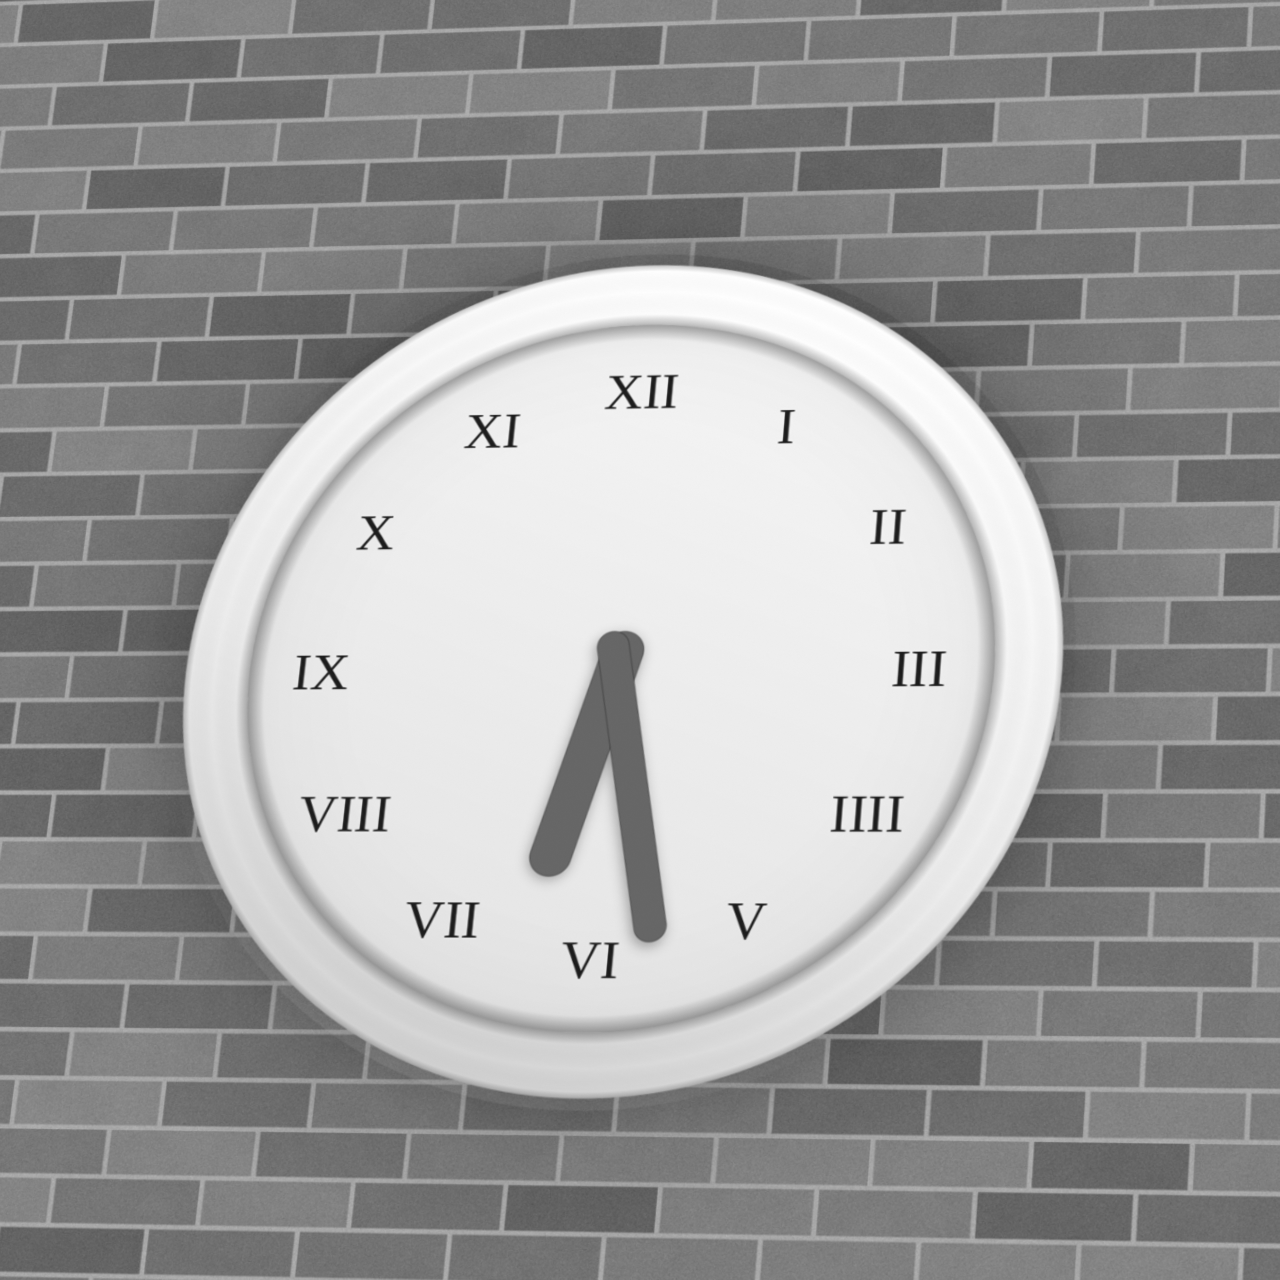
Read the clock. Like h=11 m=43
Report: h=6 m=28
